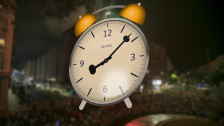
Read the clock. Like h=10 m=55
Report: h=8 m=8
